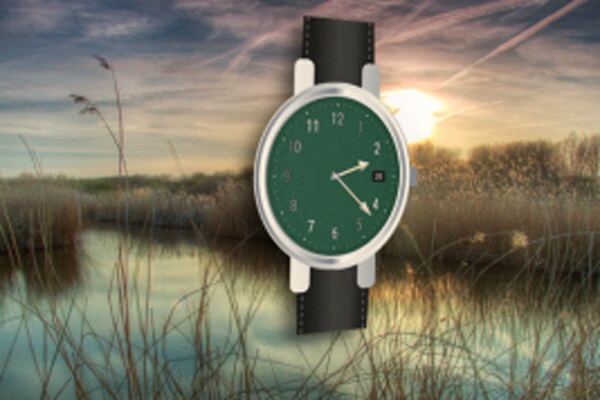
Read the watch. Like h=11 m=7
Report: h=2 m=22
